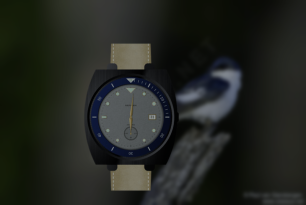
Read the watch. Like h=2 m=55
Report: h=6 m=1
